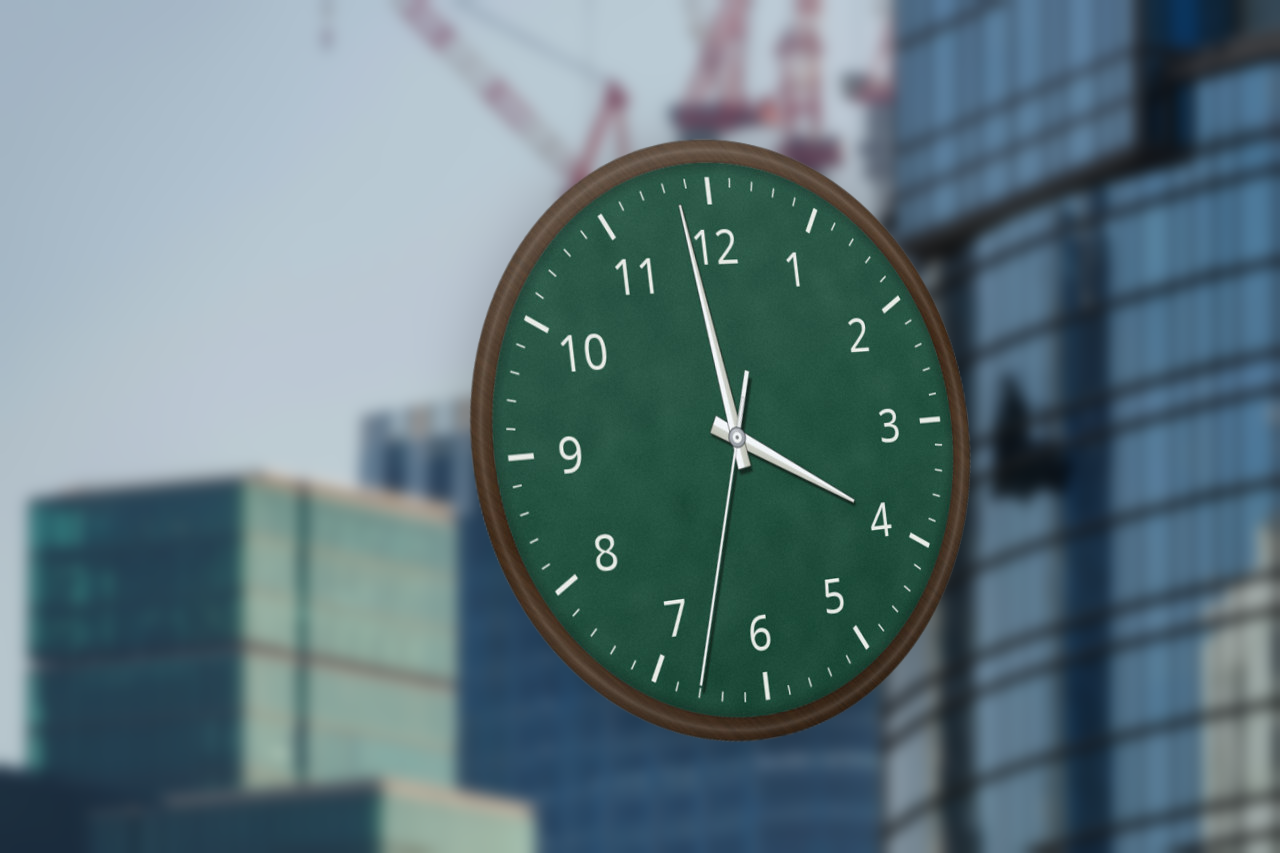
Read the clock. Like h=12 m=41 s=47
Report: h=3 m=58 s=33
